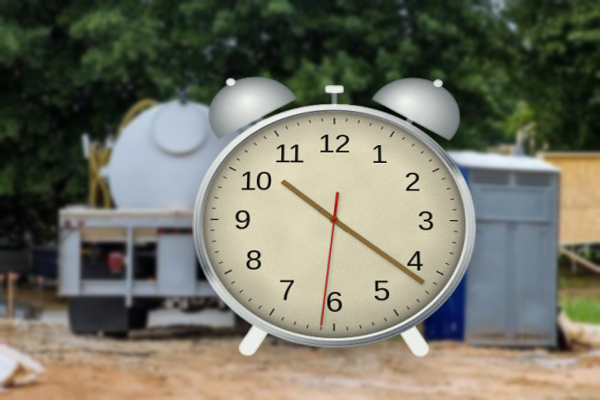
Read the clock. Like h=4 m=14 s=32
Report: h=10 m=21 s=31
